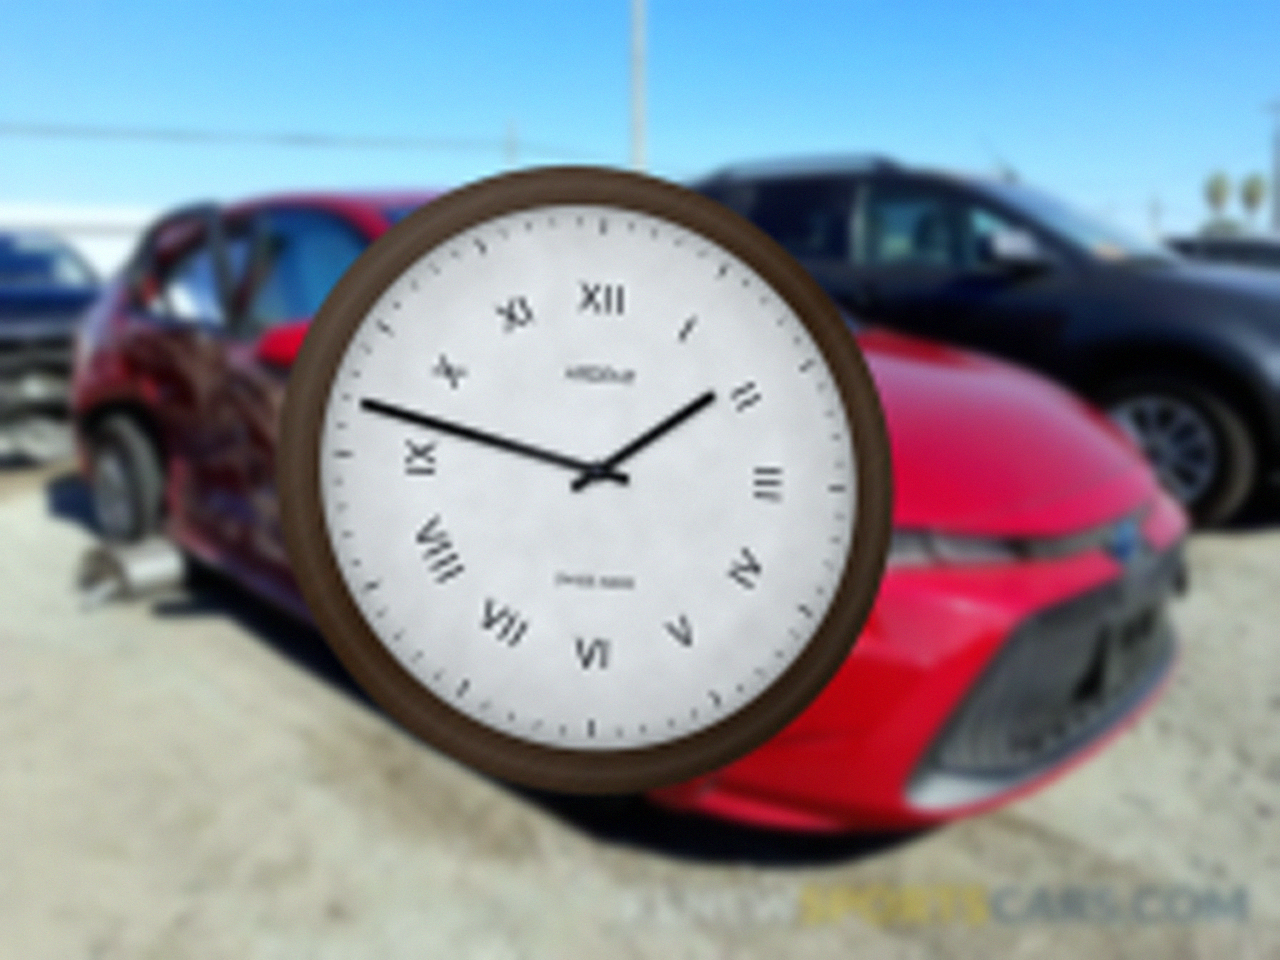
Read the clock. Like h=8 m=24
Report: h=1 m=47
